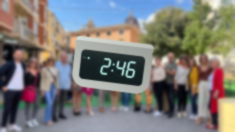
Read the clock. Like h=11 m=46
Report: h=2 m=46
